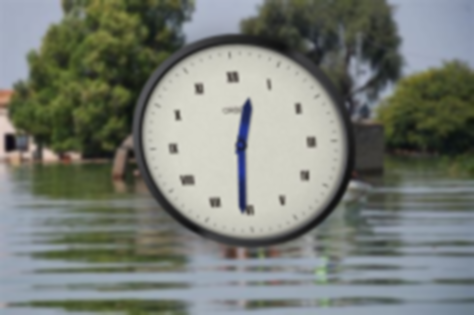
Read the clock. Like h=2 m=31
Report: h=12 m=31
